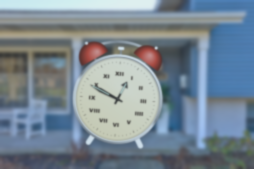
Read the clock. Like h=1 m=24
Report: h=12 m=49
